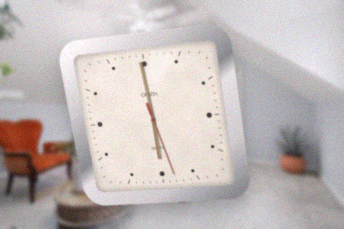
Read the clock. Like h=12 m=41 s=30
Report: h=5 m=59 s=28
